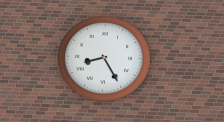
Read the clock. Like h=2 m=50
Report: h=8 m=25
